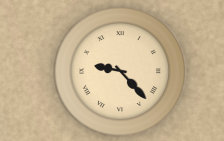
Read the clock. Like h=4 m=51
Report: h=9 m=23
